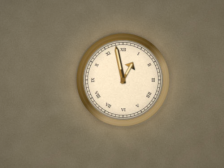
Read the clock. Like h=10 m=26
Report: h=12 m=58
